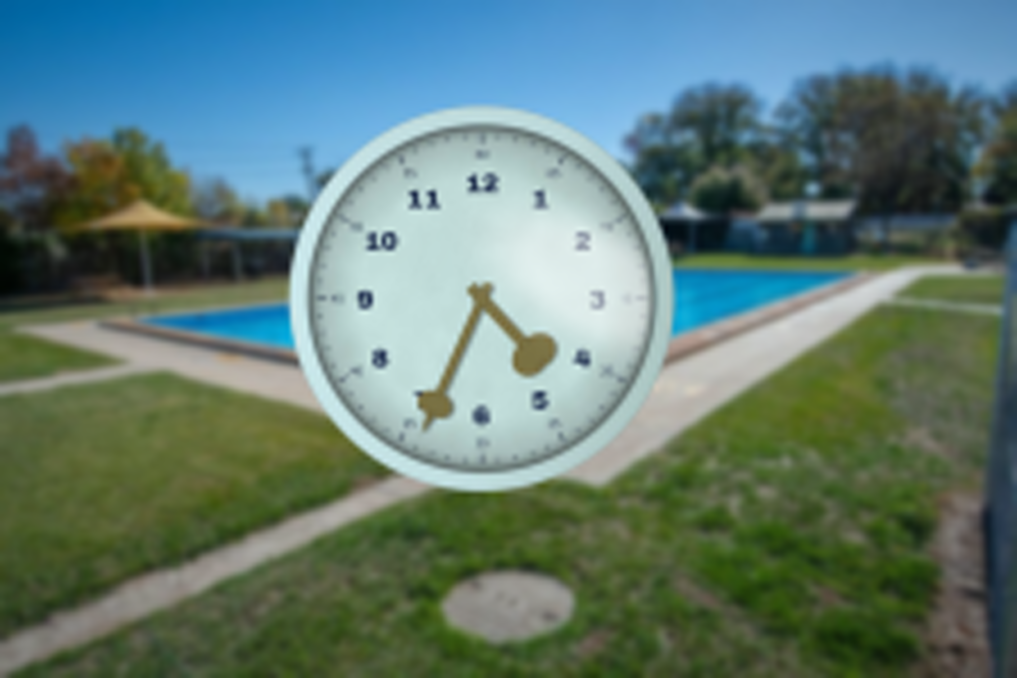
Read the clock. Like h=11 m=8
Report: h=4 m=34
